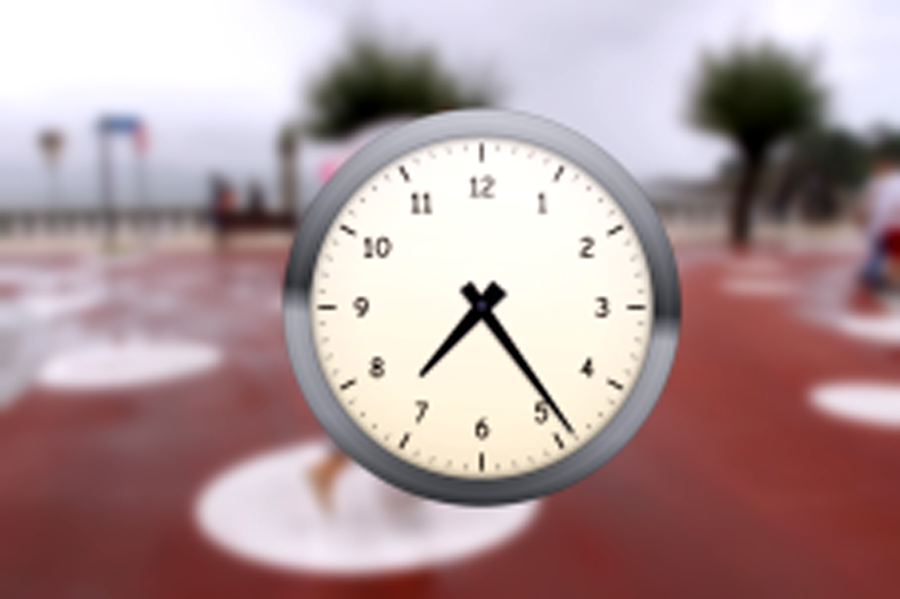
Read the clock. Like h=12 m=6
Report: h=7 m=24
